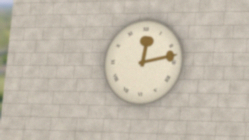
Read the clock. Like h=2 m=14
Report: h=12 m=13
